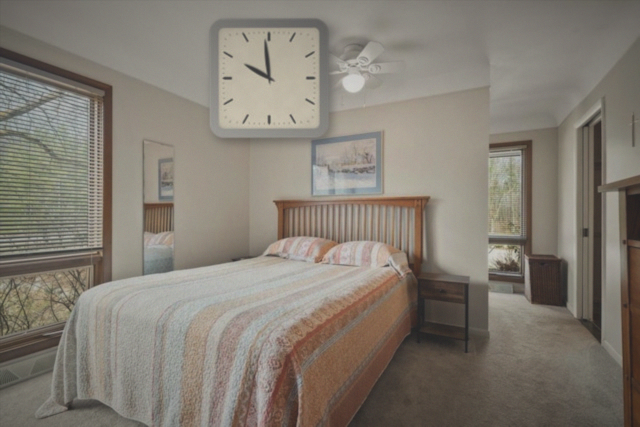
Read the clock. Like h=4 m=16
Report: h=9 m=59
